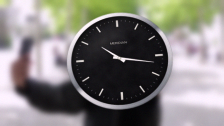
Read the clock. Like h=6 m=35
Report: h=10 m=17
